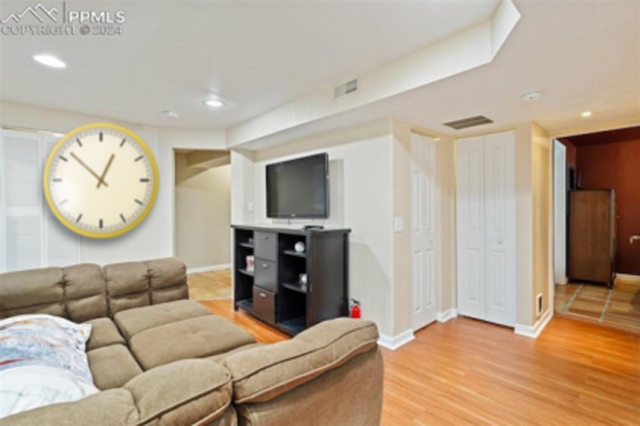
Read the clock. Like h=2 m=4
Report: h=12 m=52
